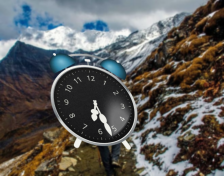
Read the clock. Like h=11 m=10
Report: h=6 m=27
